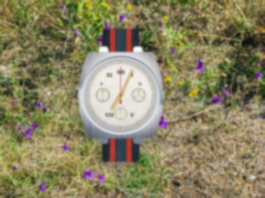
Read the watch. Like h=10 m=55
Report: h=7 m=4
